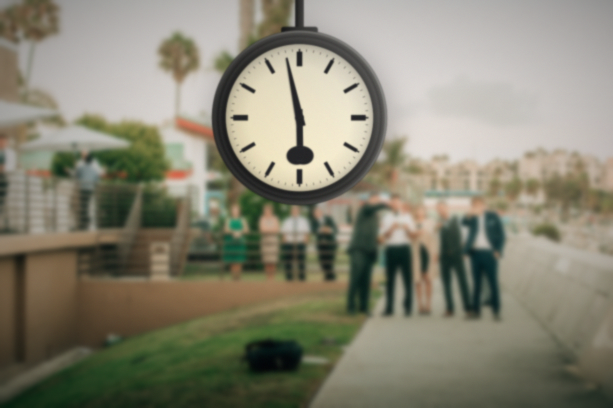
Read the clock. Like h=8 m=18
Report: h=5 m=58
